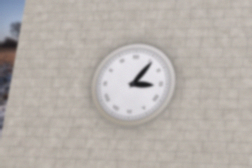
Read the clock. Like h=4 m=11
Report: h=3 m=6
